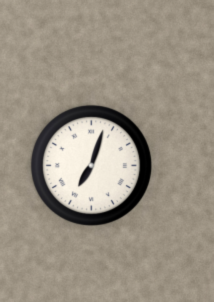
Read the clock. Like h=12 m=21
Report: h=7 m=3
